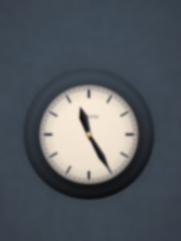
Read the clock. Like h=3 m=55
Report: h=11 m=25
